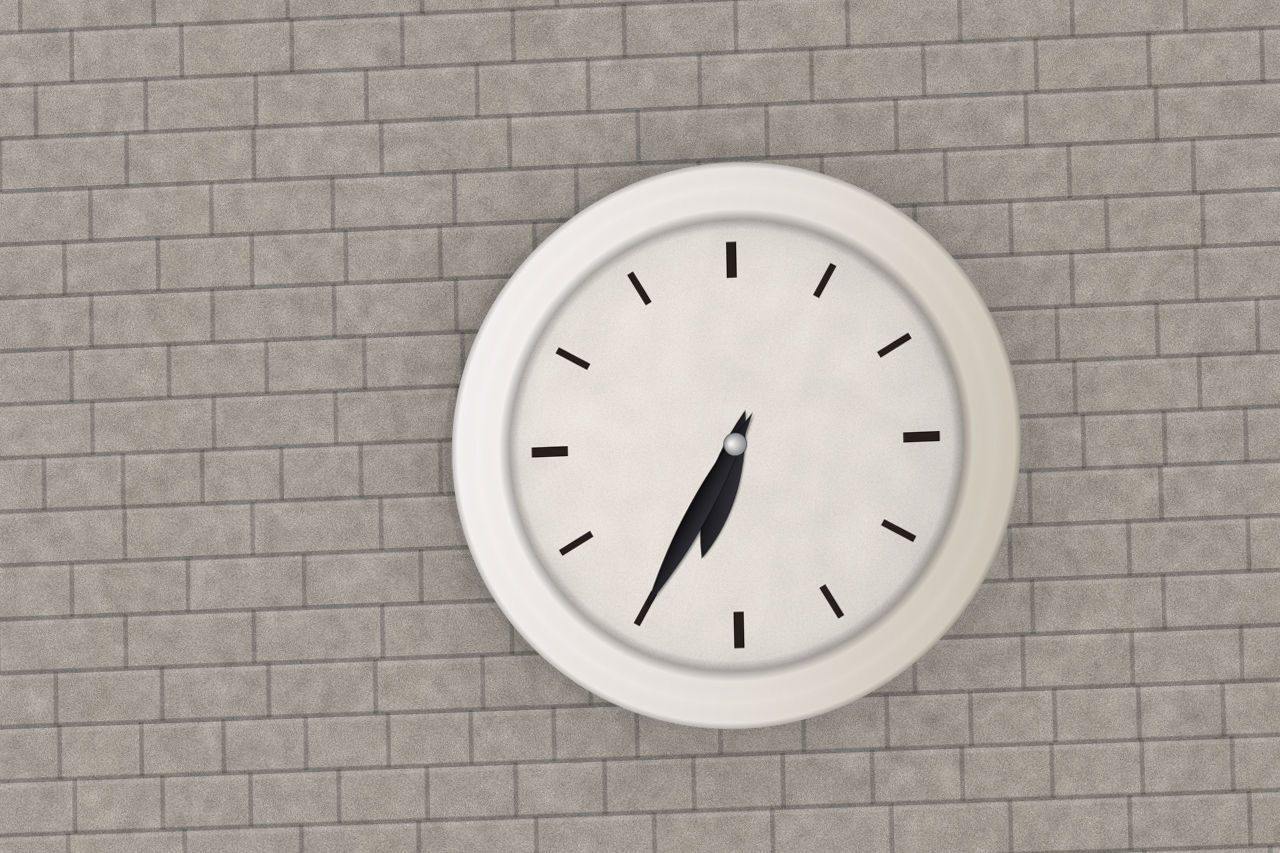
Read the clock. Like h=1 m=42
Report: h=6 m=35
